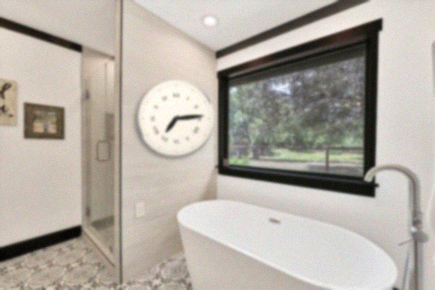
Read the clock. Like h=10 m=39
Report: h=7 m=14
